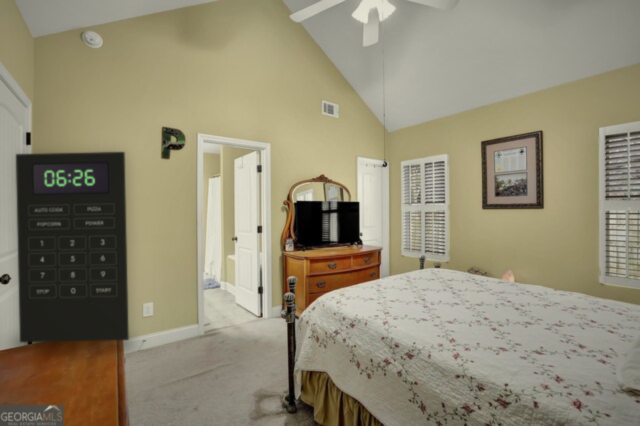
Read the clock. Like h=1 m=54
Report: h=6 m=26
